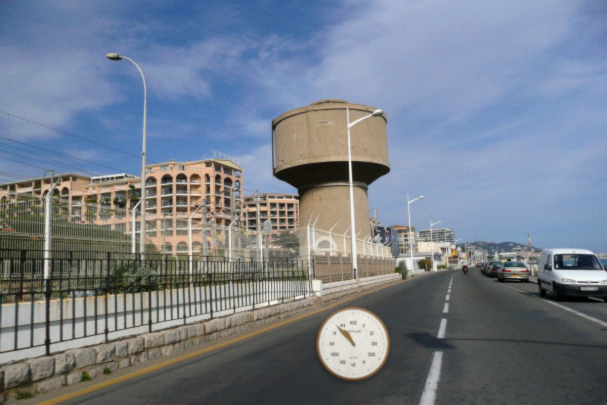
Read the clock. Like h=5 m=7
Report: h=10 m=53
